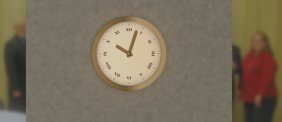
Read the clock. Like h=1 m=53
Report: h=10 m=3
